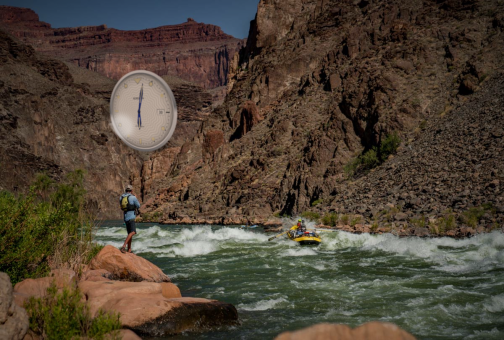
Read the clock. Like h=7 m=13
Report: h=6 m=2
